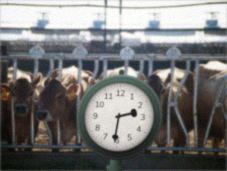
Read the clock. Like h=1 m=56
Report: h=2 m=31
